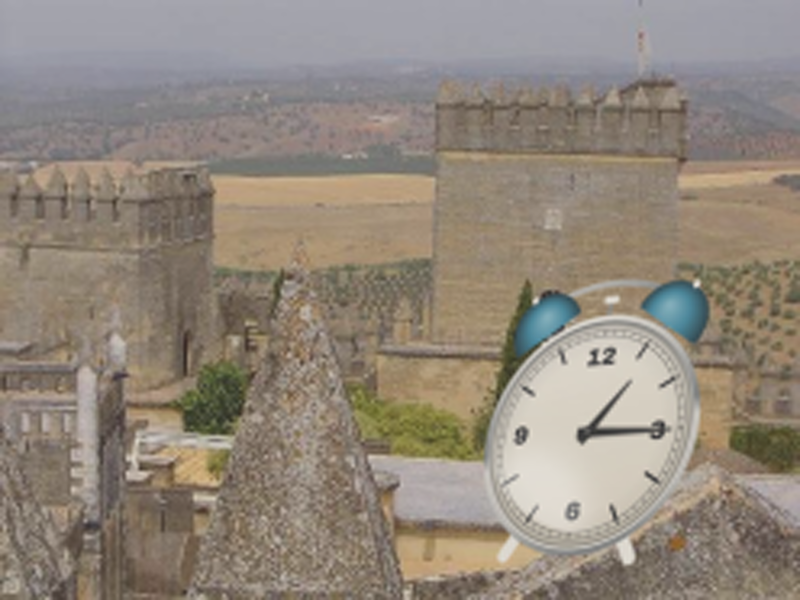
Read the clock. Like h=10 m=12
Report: h=1 m=15
